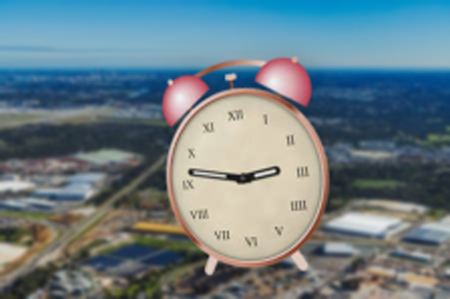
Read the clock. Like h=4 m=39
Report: h=2 m=47
